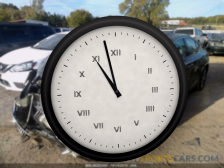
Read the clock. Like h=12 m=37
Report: h=10 m=58
